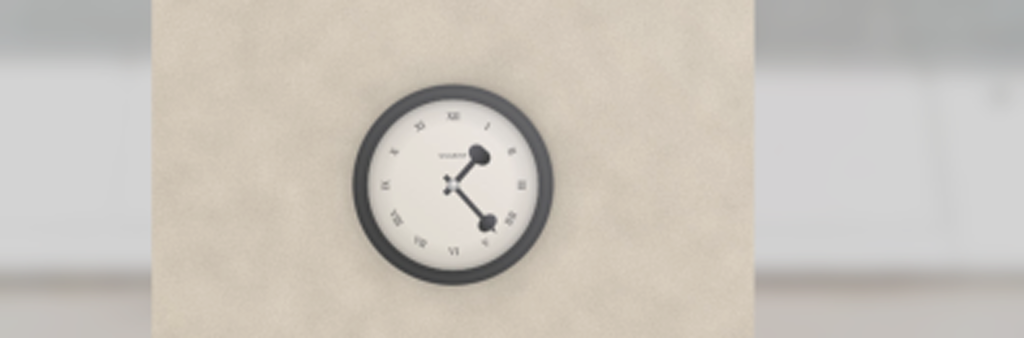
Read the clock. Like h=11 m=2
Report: h=1 m=23
